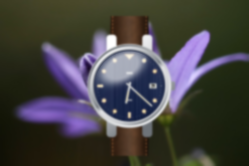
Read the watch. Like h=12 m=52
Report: h=6 m=22
